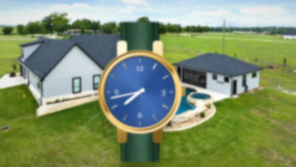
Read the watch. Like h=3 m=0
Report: h=7 m=43
